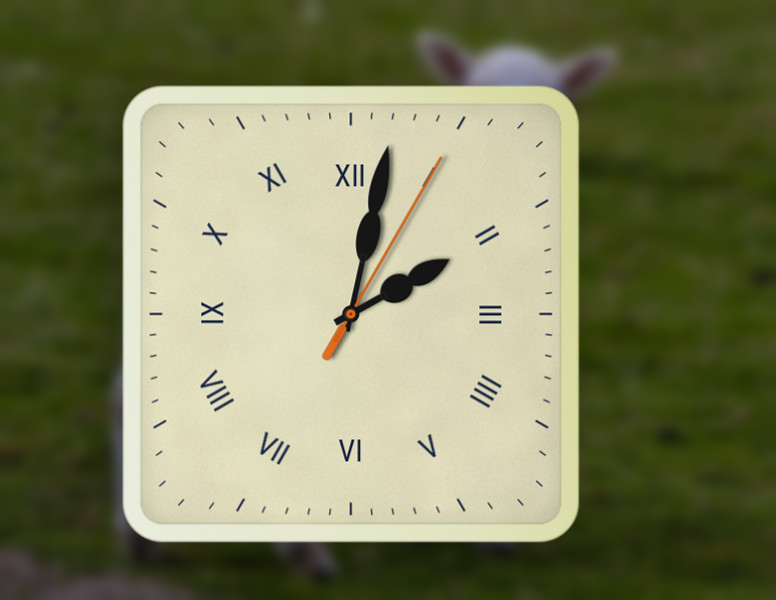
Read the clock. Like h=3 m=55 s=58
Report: h=2 m=2 s=5
